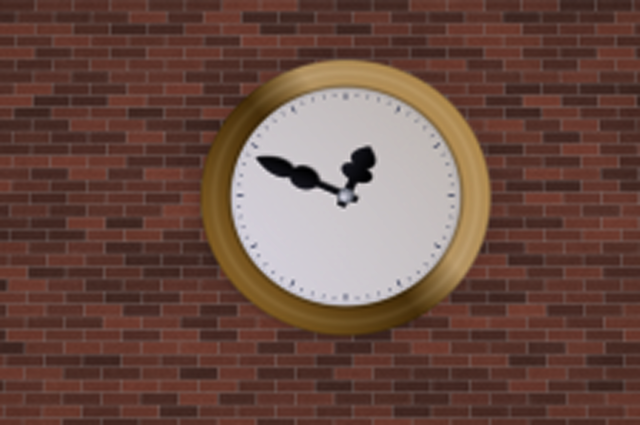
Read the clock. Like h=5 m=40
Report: h=12 m=49
